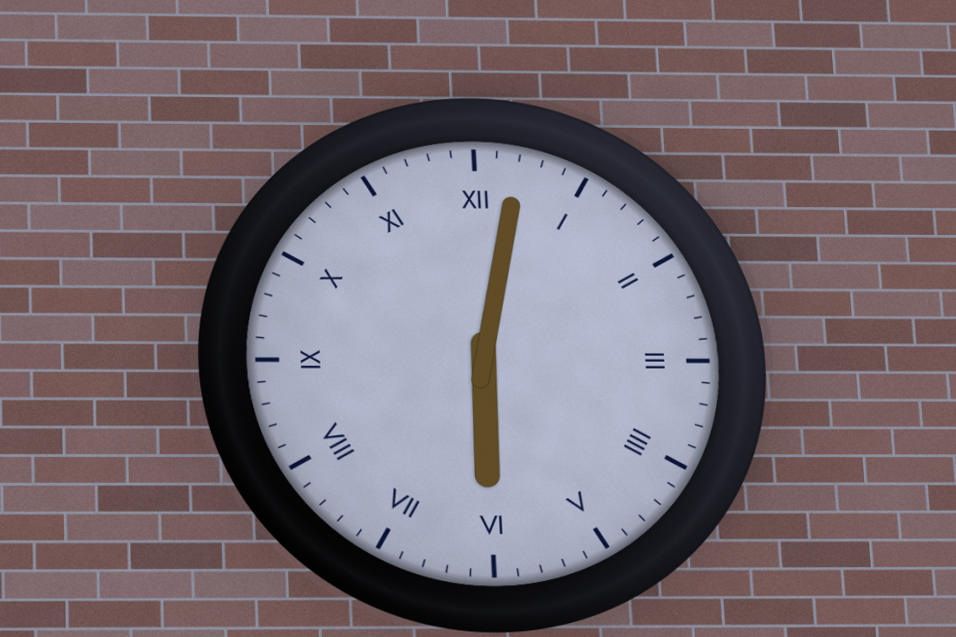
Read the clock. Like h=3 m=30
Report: h=6 m=2
